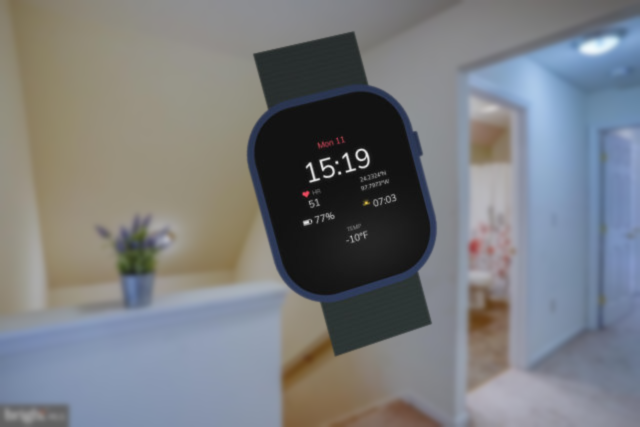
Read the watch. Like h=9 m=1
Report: h=15 m=19
